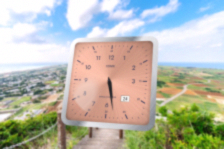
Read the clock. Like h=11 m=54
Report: h=5 m=28
